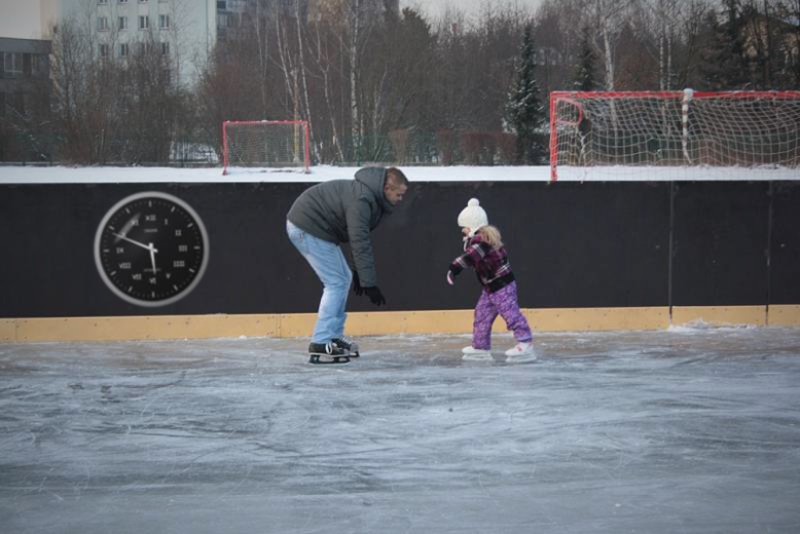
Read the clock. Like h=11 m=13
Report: h=5 m=49
